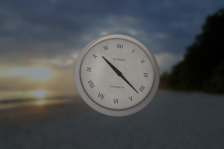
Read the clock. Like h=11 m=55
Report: h=10 m=22
